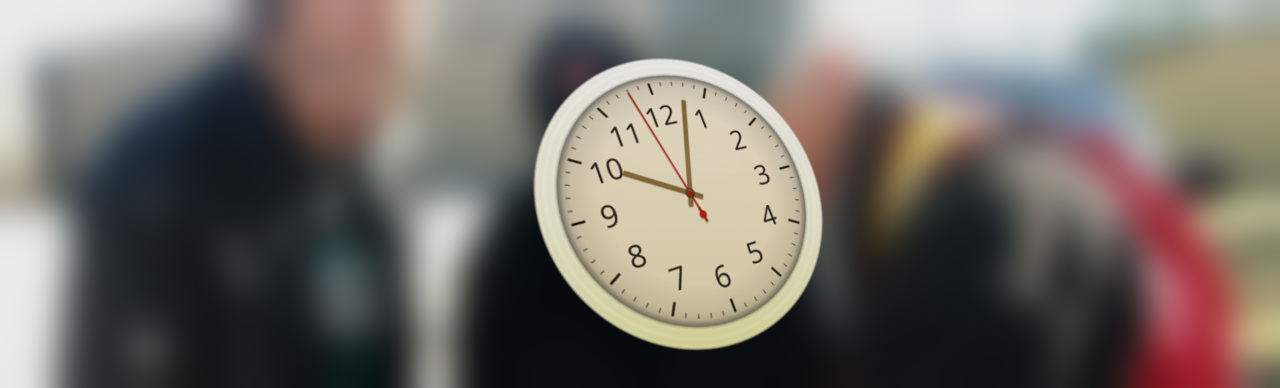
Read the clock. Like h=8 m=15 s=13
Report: h=10 m=2 s=58
